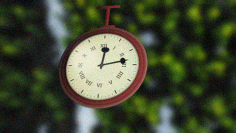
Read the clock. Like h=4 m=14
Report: h=12 m=13
